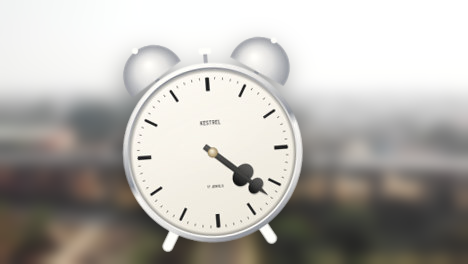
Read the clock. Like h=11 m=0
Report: h=4 m=22
